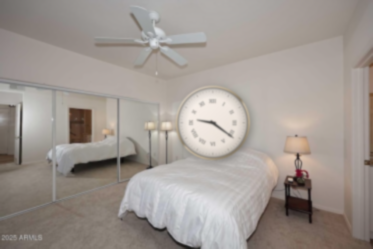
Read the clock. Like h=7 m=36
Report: h=9 m=21
